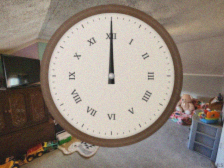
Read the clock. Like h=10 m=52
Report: h=12 m=0
